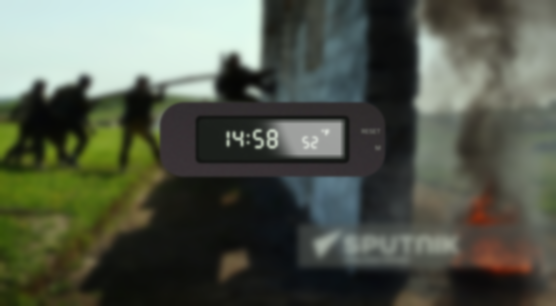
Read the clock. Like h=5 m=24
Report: h=14 m=58
